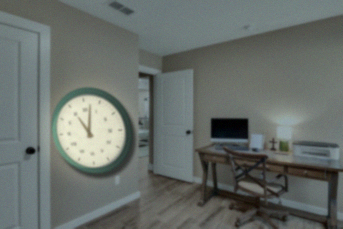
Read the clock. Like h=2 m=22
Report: h=11 m=2
